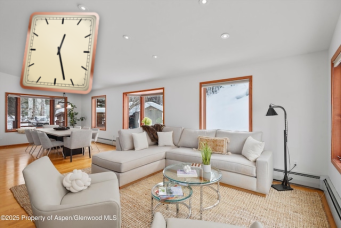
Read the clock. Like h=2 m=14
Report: h=12 m=27
